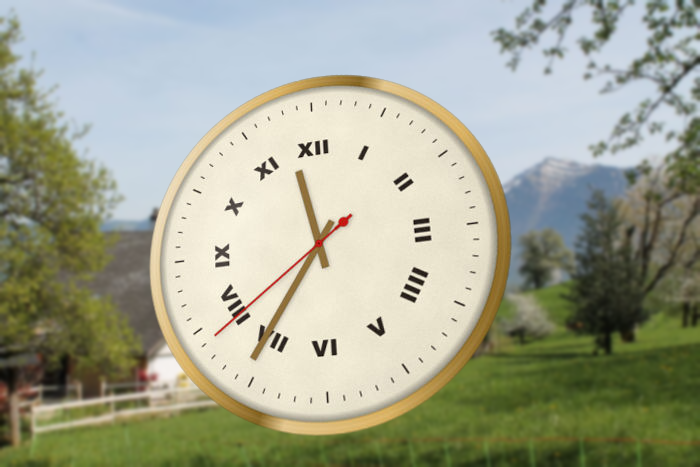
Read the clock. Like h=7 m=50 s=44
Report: h=11 m=35 s=39
